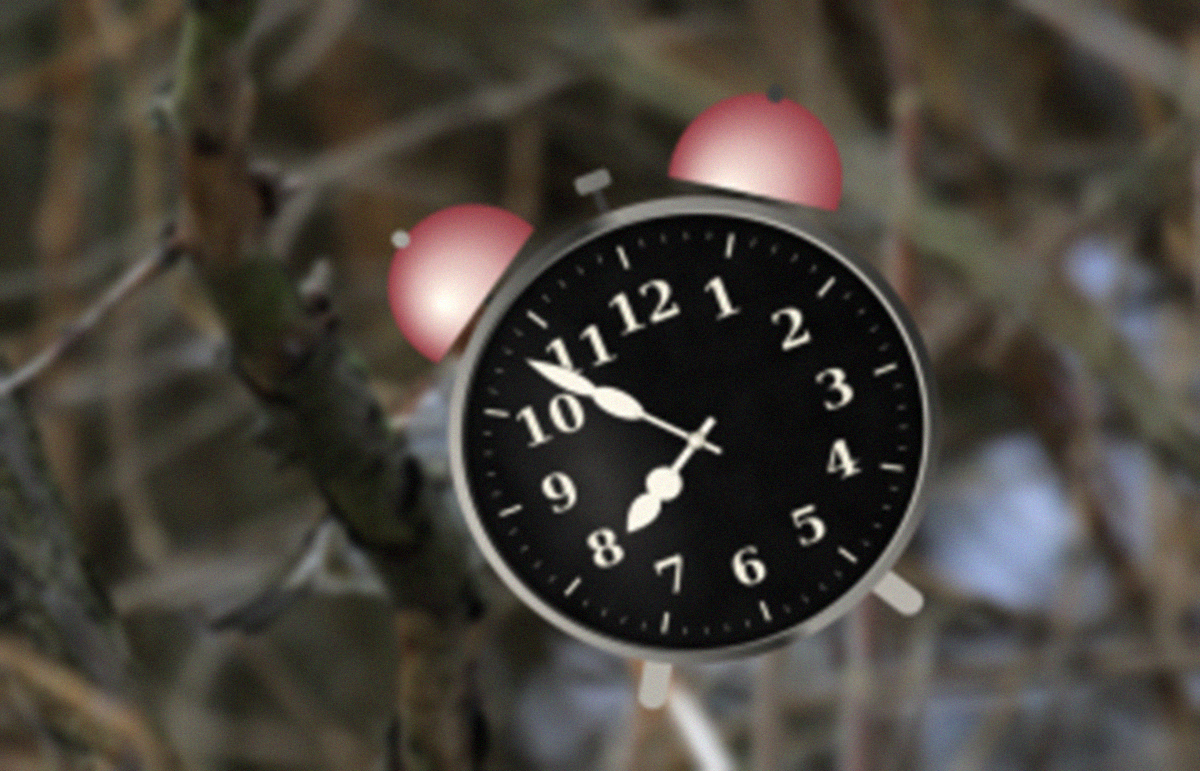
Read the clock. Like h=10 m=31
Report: h=7 m=53
